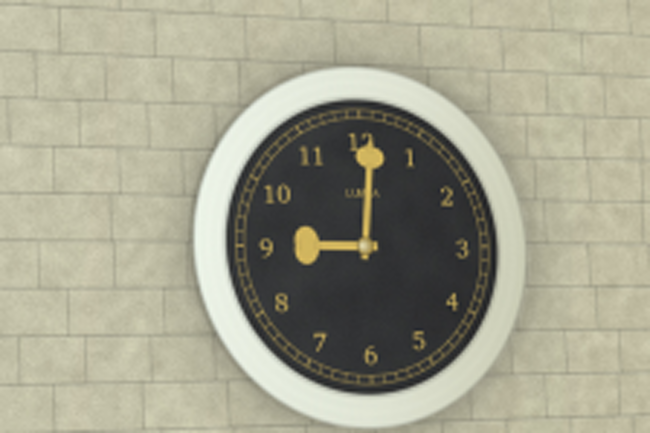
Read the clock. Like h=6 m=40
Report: h=9 m=1
